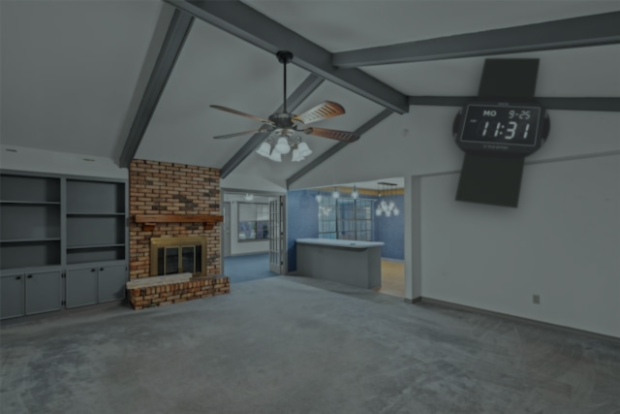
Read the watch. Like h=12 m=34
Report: h=11 m=31
